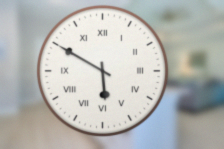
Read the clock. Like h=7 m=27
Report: h=5 m=50
